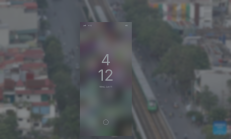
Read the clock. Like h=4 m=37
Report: h=4 m=12
